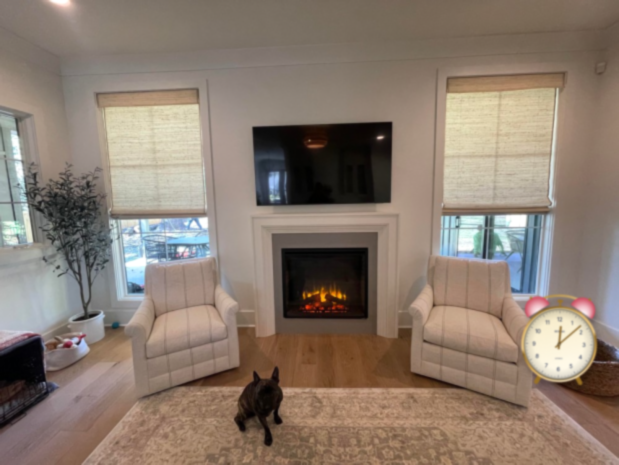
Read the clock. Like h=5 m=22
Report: h=12 m=8
